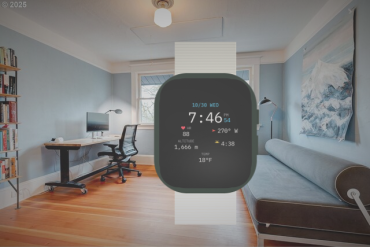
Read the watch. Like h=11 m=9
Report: h=7 m=46
